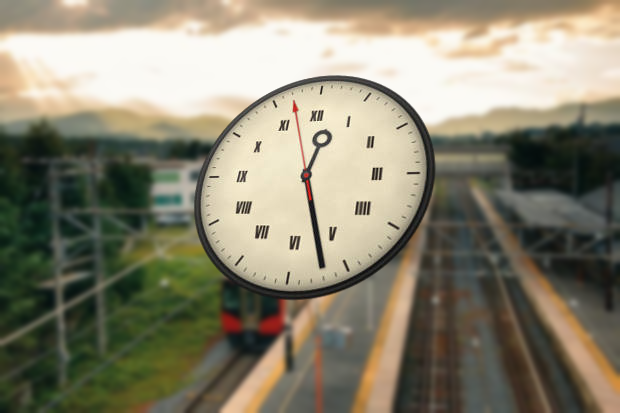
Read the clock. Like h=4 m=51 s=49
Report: h=12 m=26 s=57
